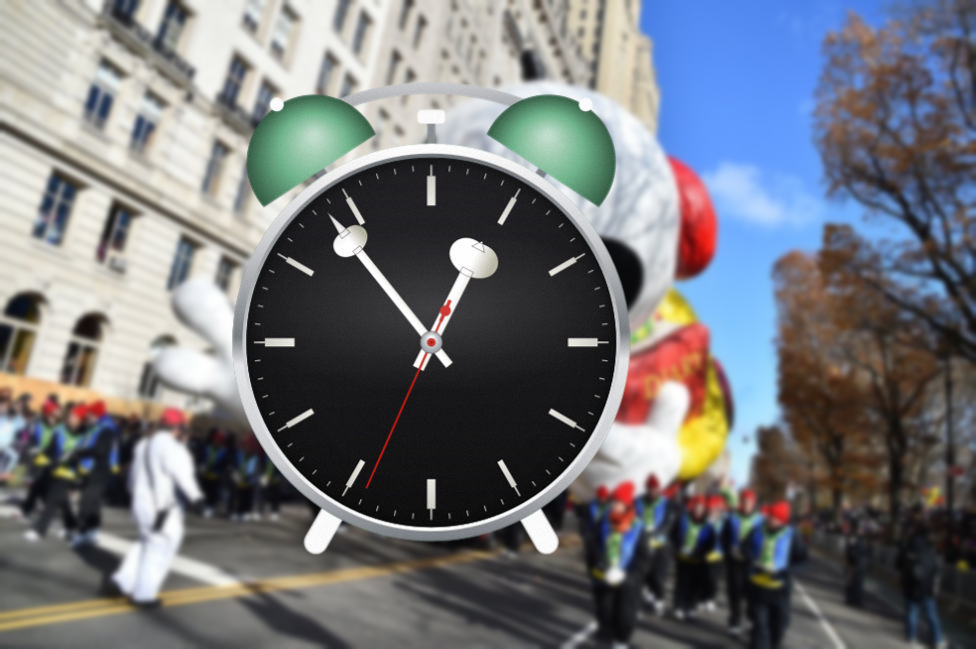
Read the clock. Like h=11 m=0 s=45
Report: h=12 m=53 s=34
